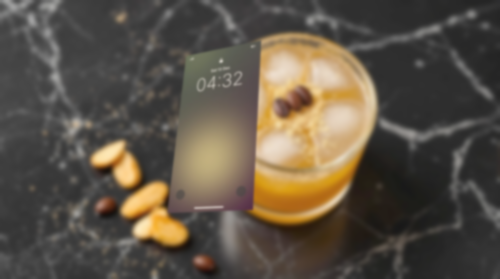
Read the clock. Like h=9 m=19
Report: h=4 m=32
